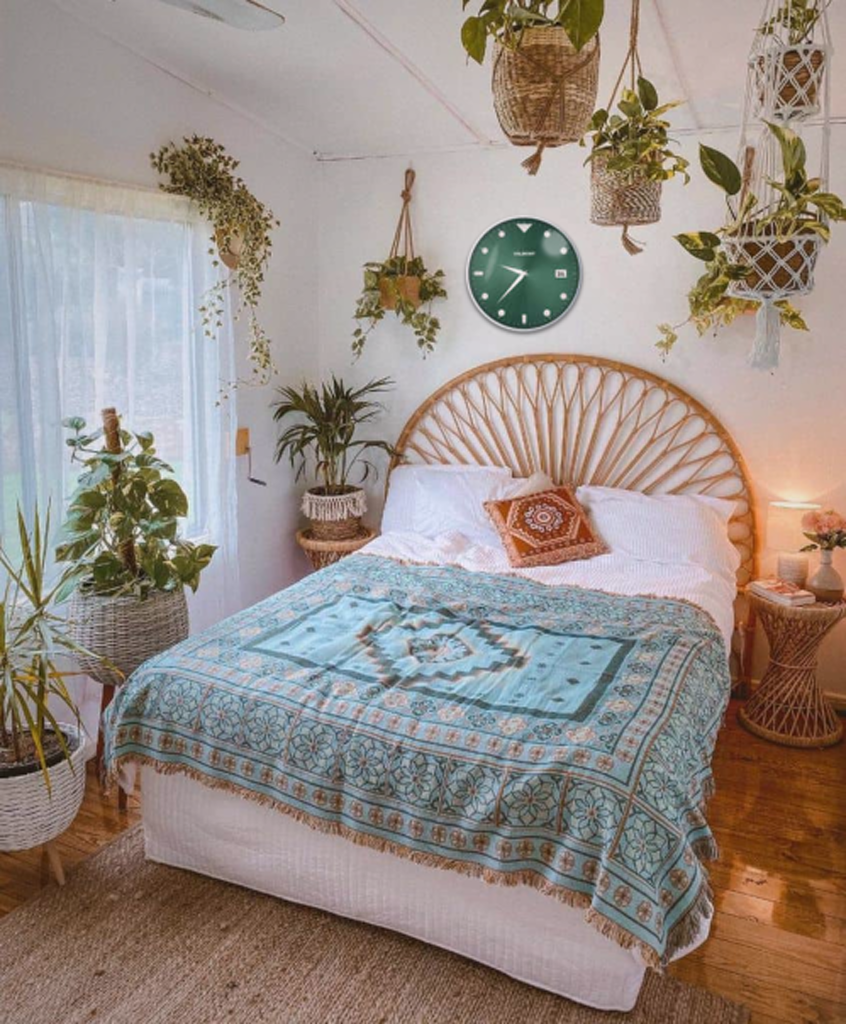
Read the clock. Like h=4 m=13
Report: h=9 m=37
